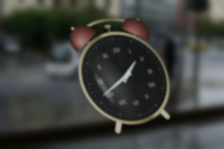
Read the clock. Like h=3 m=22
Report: h=1 m=41
